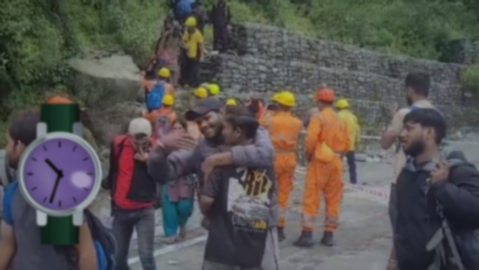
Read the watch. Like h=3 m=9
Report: h=10 m=33
